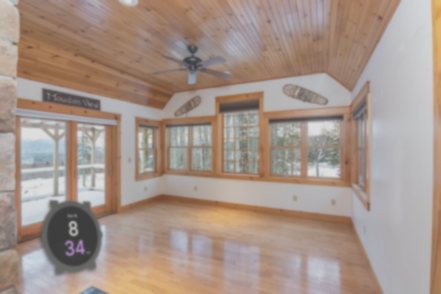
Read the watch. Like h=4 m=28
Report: h=8 m=34
